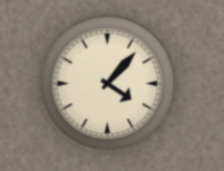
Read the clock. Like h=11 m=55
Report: h=4 m=7
